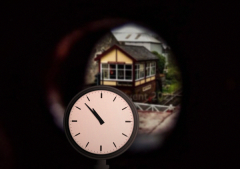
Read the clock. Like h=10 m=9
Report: h=10 m=53
